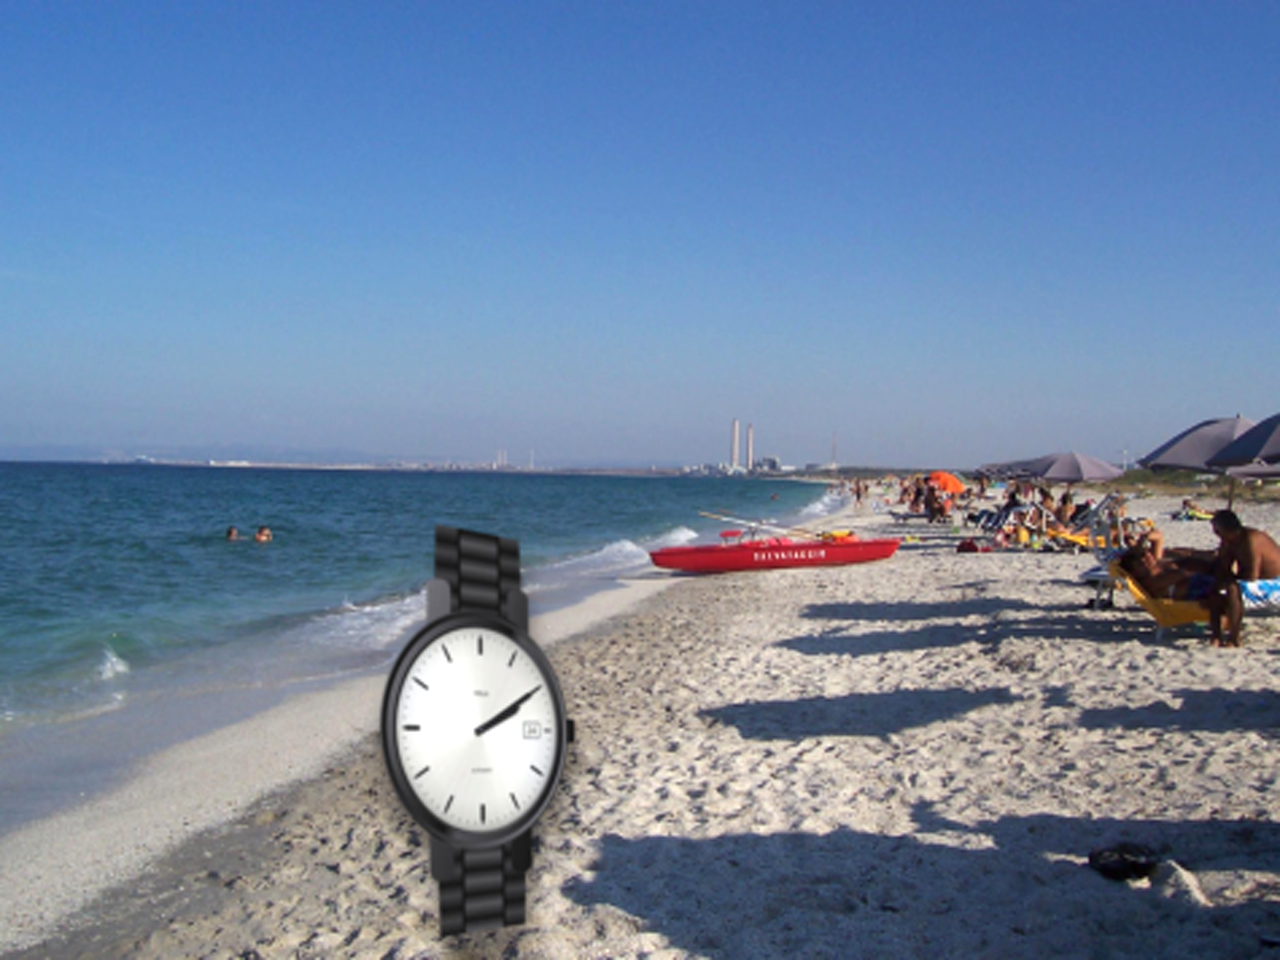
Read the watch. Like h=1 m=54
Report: h=2 m=10
